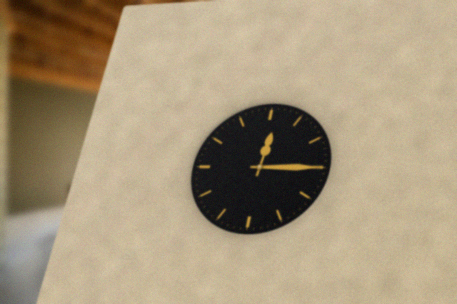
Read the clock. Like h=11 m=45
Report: h=12 m=15
